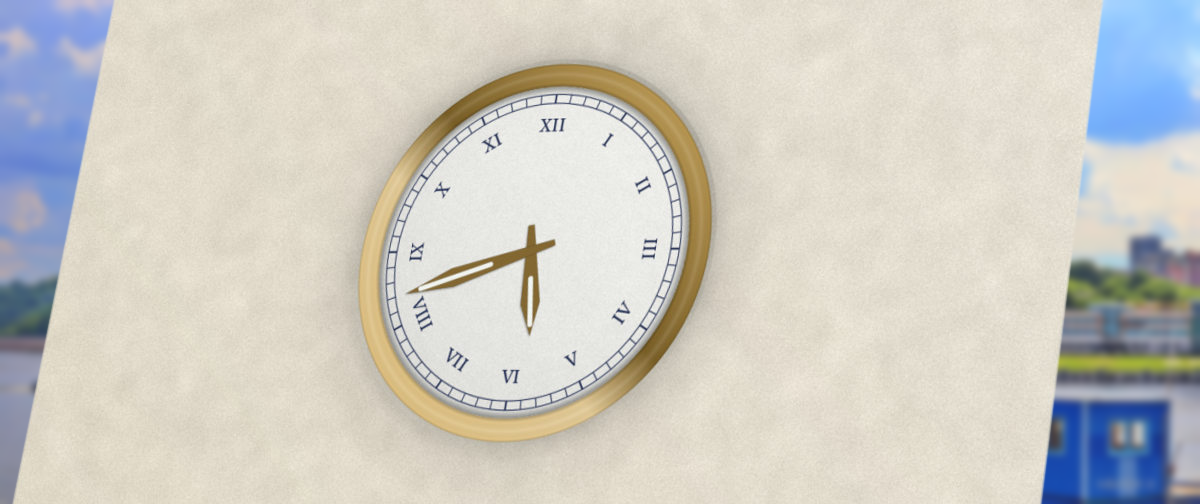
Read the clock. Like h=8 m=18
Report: h=5 m=42
